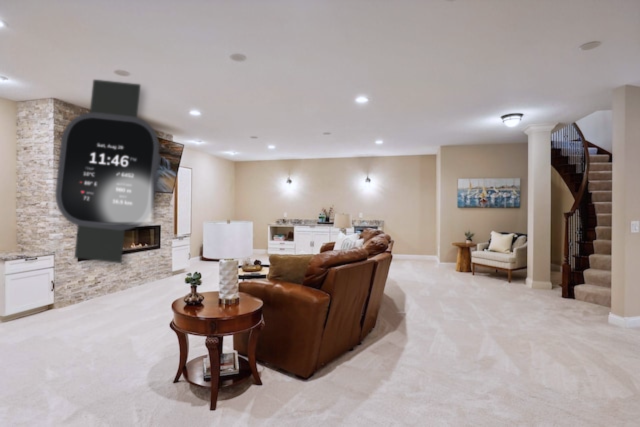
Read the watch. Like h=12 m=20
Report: h=11 m=46
